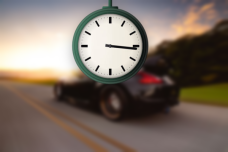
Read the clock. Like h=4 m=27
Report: h=3 m=16
